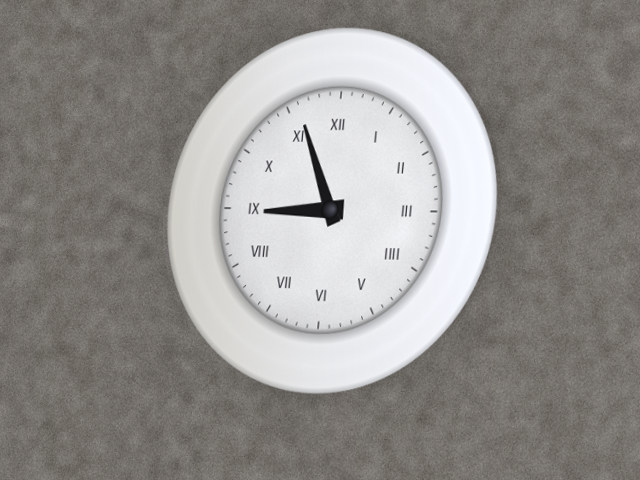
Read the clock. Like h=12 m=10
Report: h=8 m=56
